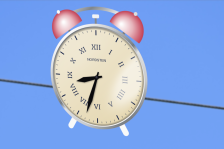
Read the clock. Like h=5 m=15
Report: h=8 m=33
